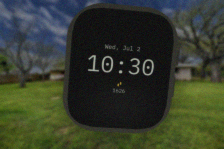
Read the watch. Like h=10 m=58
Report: h=10 m=30
